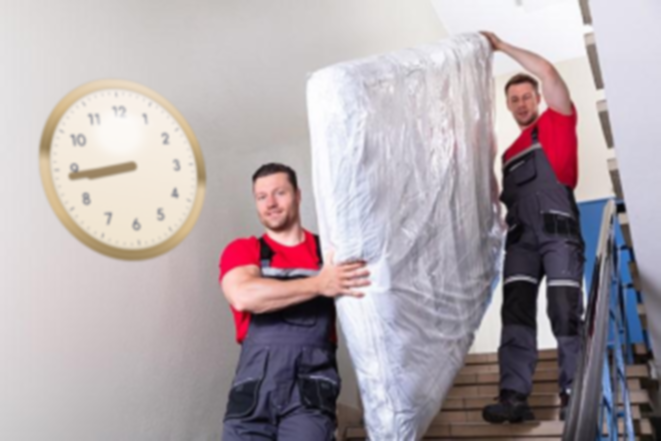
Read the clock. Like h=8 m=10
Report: h=8 m=44
